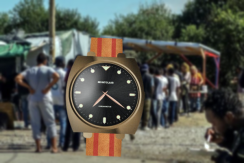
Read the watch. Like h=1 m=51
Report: h=7 m=21
